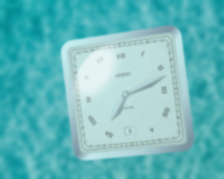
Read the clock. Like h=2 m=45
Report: h=7 m=12
